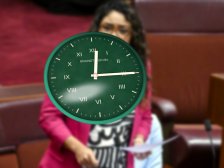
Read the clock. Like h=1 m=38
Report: h=12 m=15
